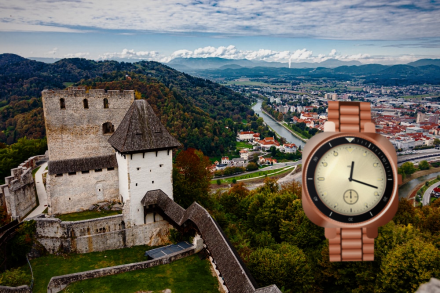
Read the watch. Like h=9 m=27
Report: h=12 m=18
